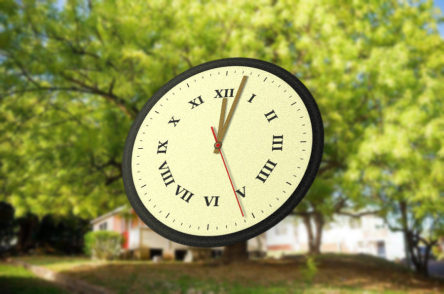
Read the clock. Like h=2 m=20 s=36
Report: h=12 m=2 s=26
